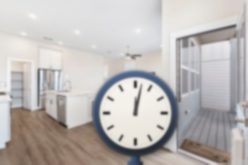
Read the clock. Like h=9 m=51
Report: h=12 m=2
